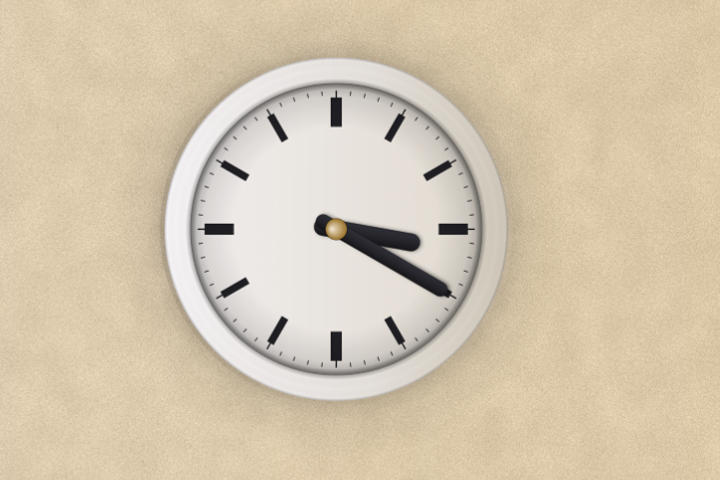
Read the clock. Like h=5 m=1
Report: h=3 m=20
